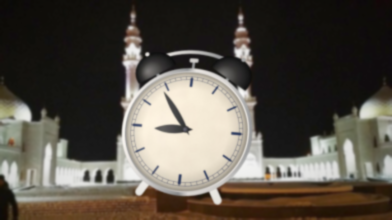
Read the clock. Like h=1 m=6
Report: h=8 m=54
